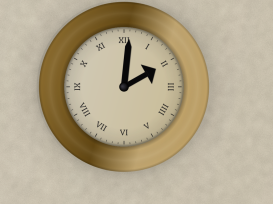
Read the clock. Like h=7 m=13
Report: h=2 m=1
